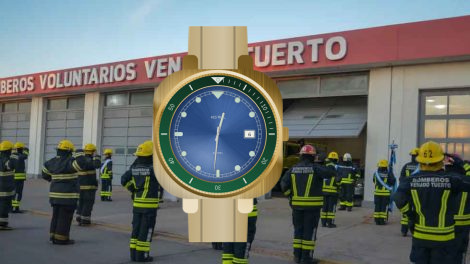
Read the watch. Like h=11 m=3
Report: h=12 m=31
